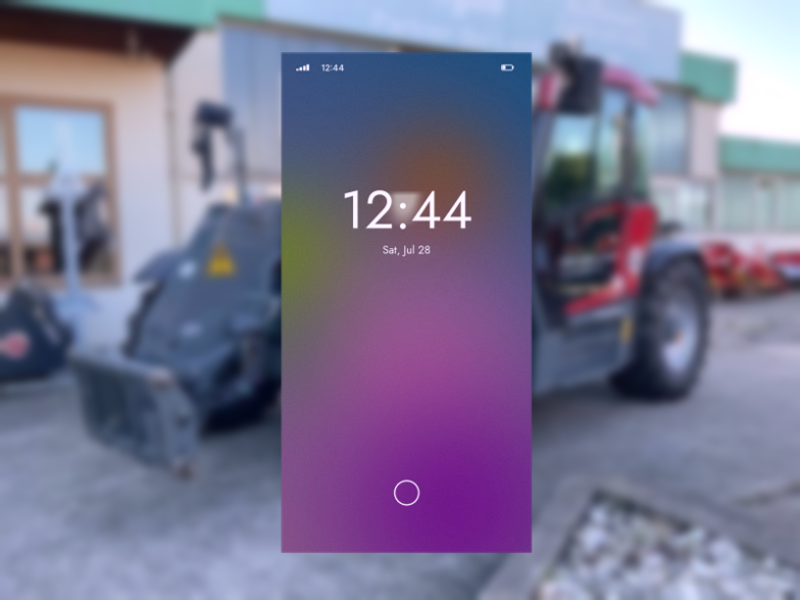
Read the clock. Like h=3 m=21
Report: h=12 m=44
